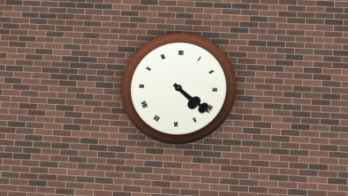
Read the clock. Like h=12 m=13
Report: h=4 m=21
